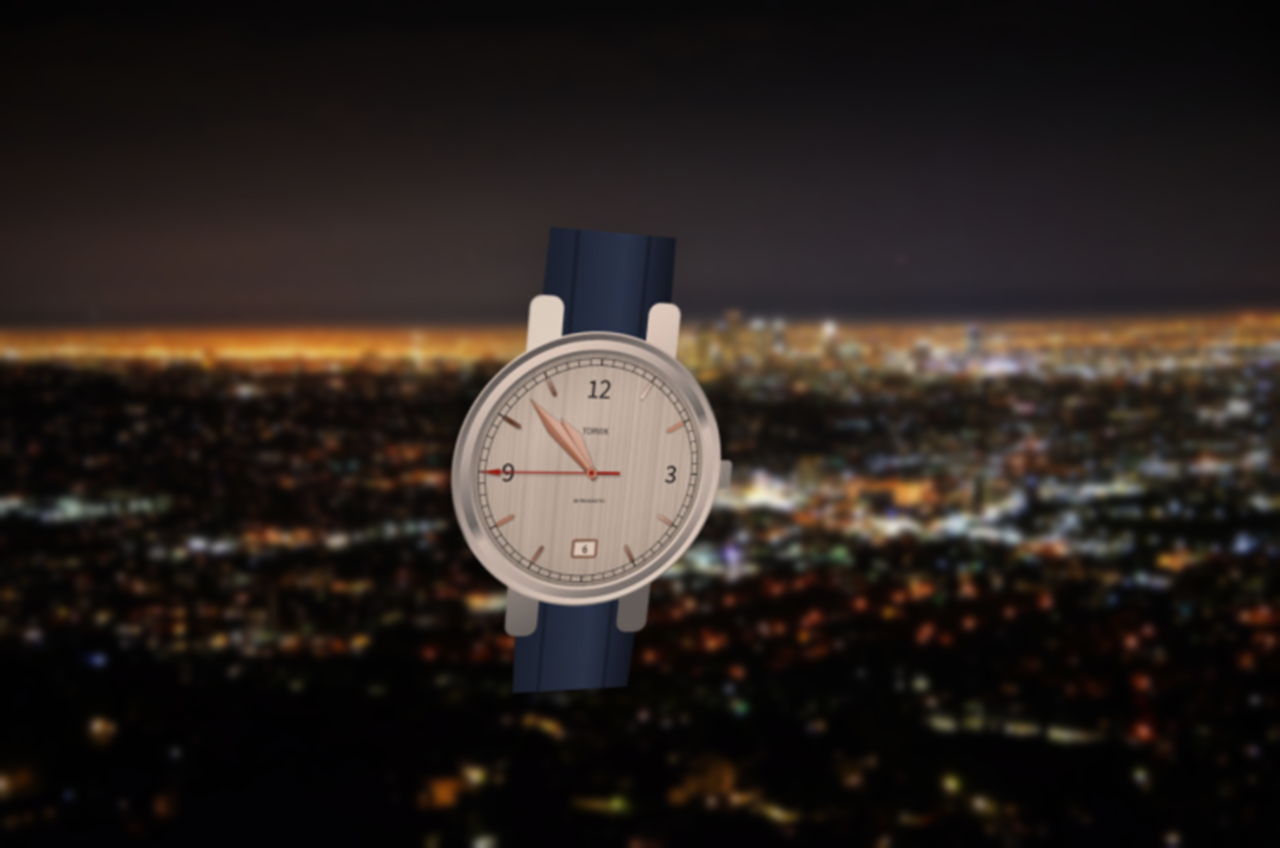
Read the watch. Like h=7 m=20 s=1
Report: h=10 m=52 s=45
